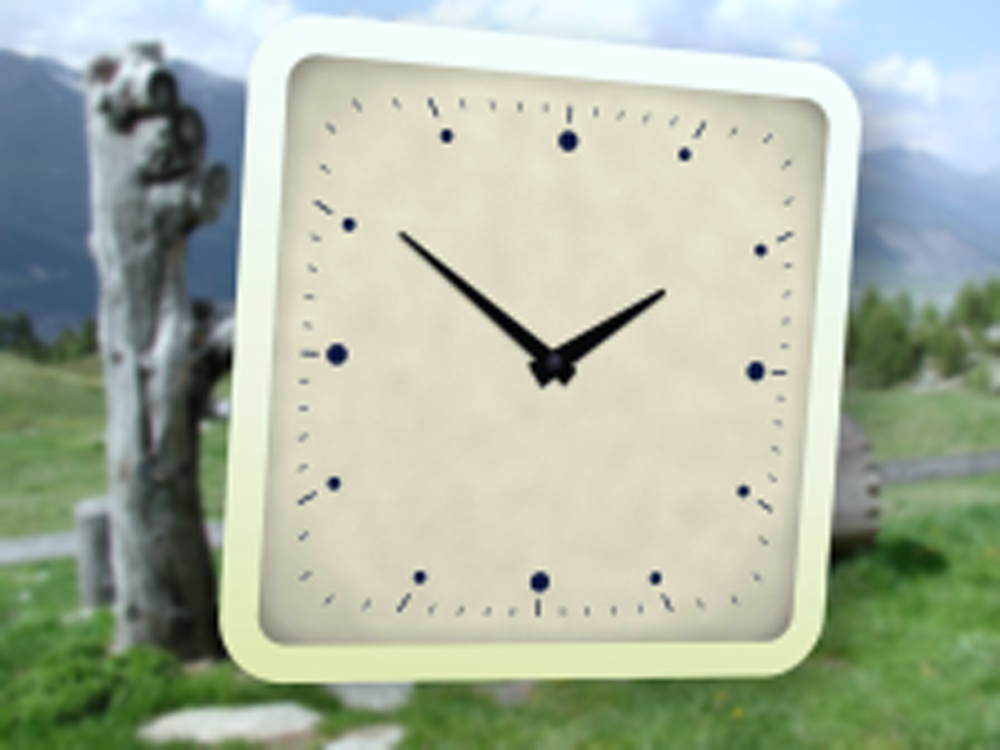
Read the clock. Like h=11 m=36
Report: h=1 m=51
